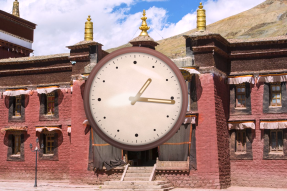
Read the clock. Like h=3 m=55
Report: h=1 m=16
